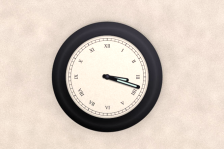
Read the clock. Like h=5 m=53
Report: h=3 m=18
